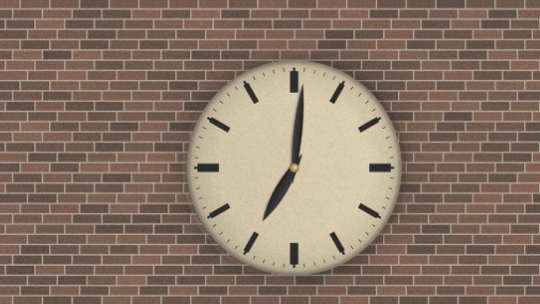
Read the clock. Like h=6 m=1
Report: h=7 m=1
